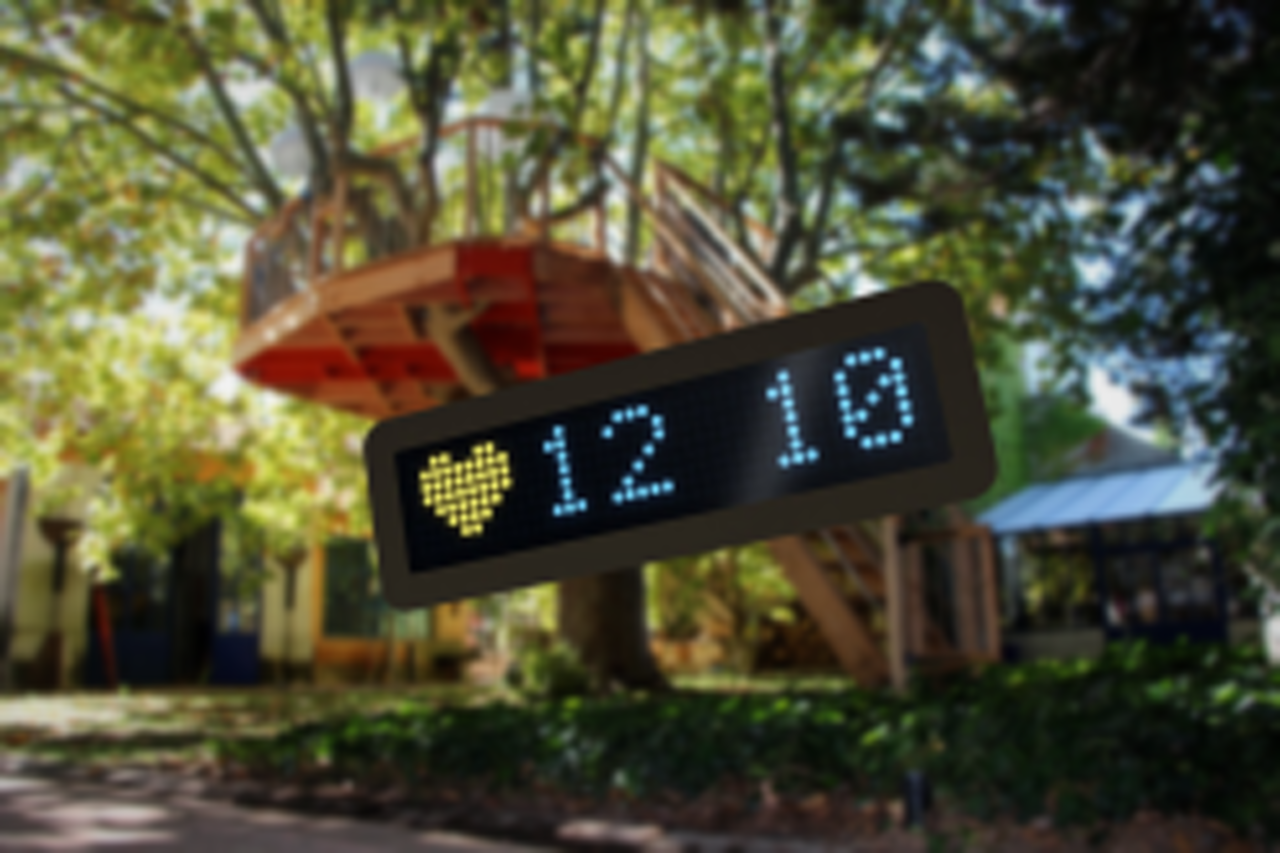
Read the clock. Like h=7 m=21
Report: h=12 m=10
